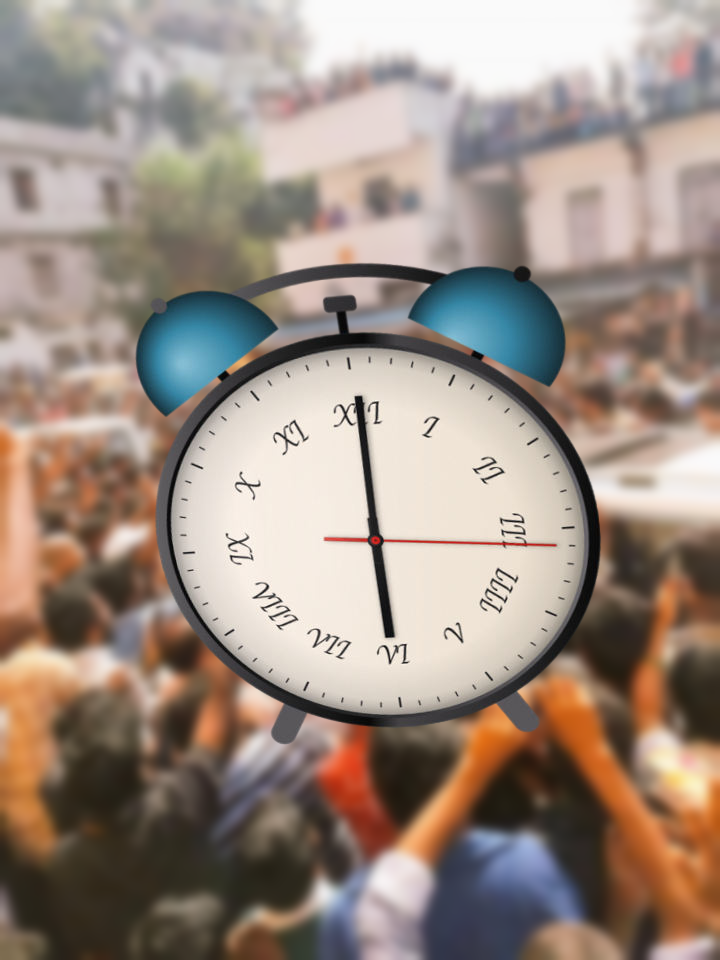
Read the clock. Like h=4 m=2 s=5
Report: h=6 m=0 s=16
